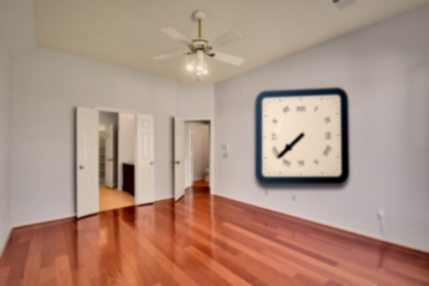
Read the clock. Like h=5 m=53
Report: h=7 m=38
